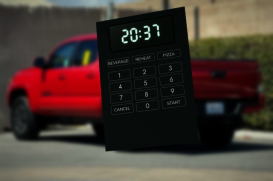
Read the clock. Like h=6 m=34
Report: h=20 m=37
